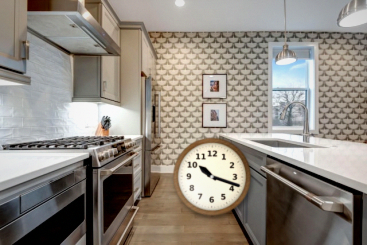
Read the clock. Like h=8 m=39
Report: h=10 m=18
